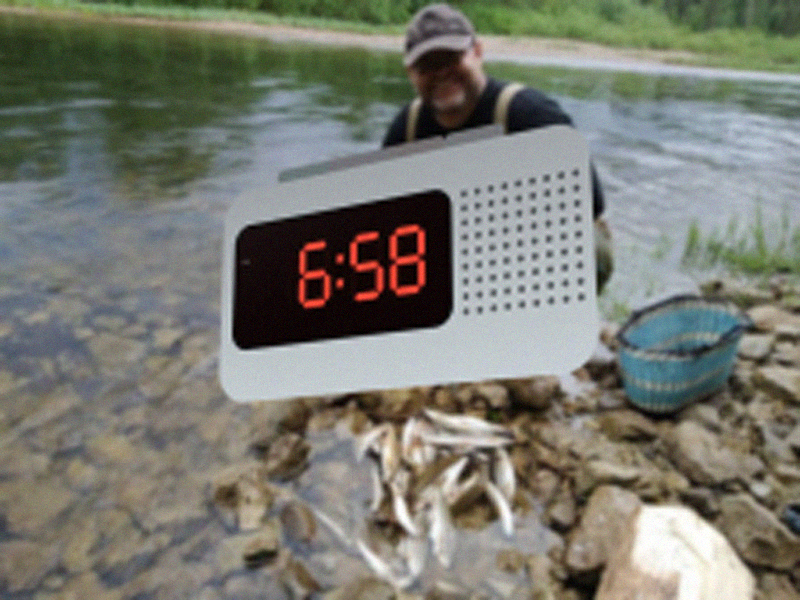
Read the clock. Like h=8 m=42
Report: h=6 m=58
